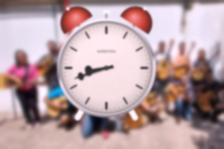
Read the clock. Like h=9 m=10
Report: h=8 m=42
